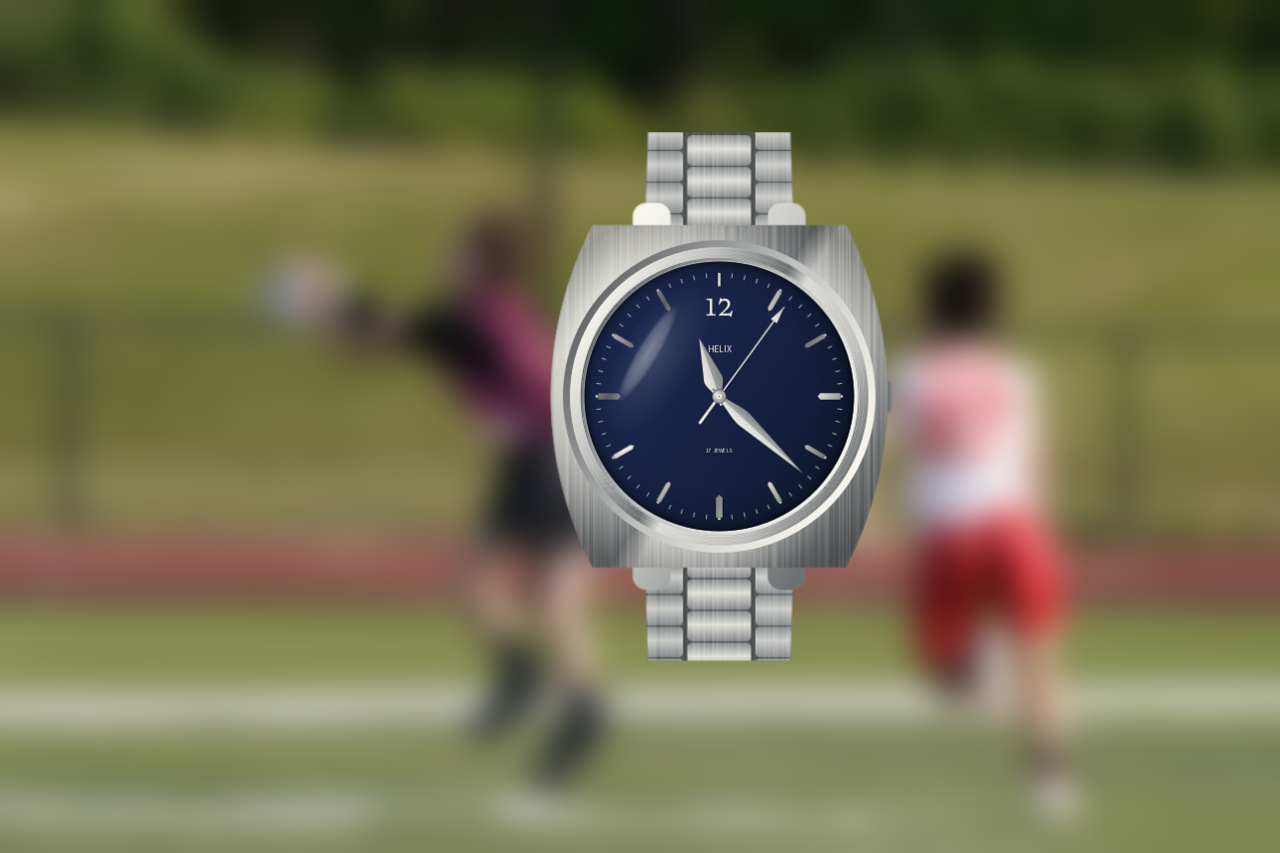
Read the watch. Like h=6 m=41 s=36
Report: h=11 m=22 s=6
